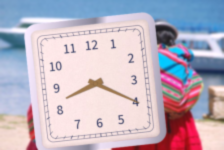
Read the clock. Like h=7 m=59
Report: h=8 m=20
